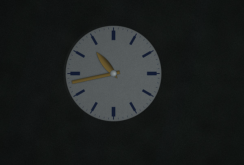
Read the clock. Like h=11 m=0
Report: h=10 m=43
